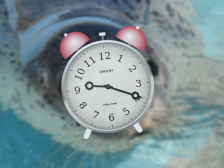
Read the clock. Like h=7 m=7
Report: h=9 m=19
